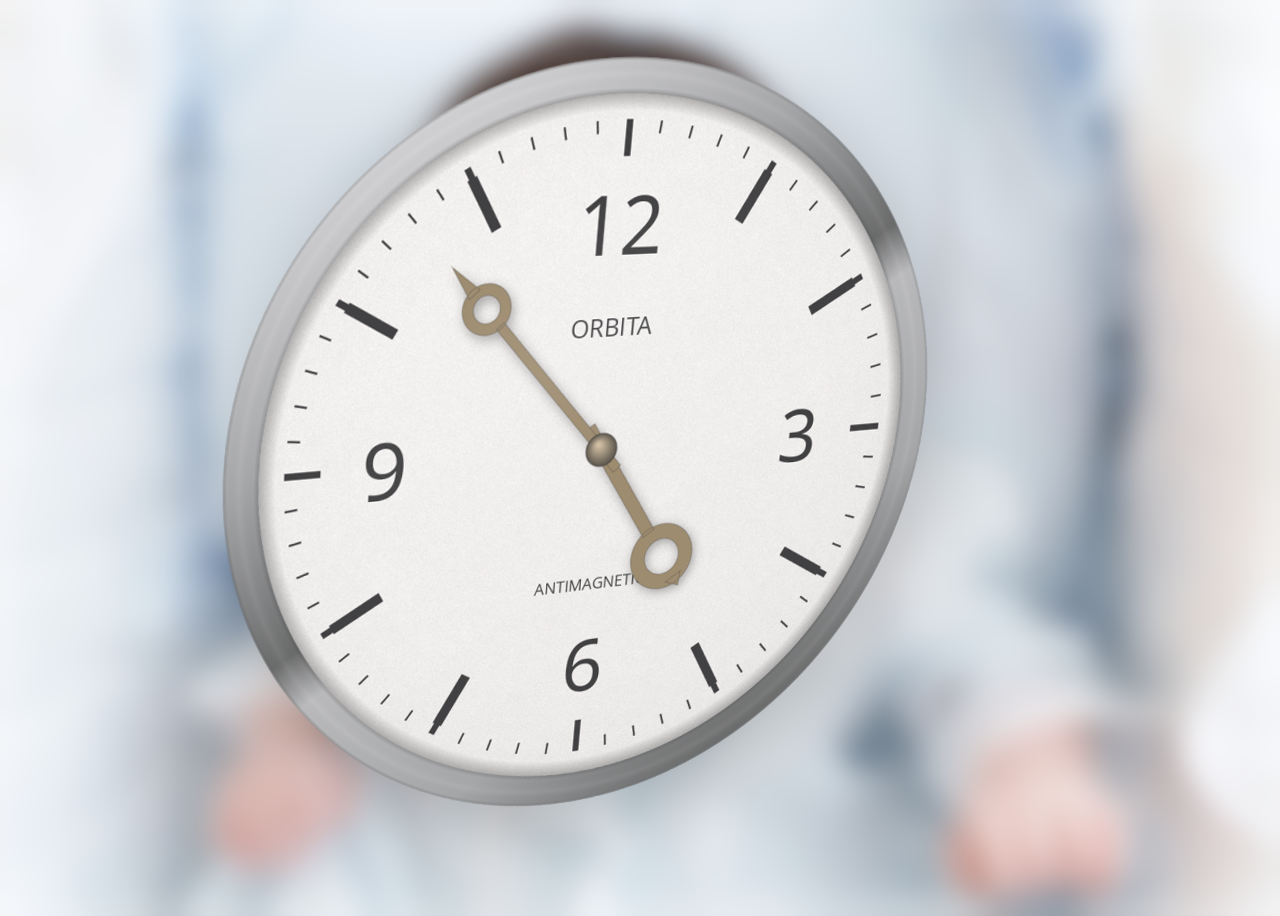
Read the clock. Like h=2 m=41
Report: h=4 m=53
